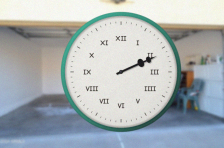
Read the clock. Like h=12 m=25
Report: h=2 m=11
